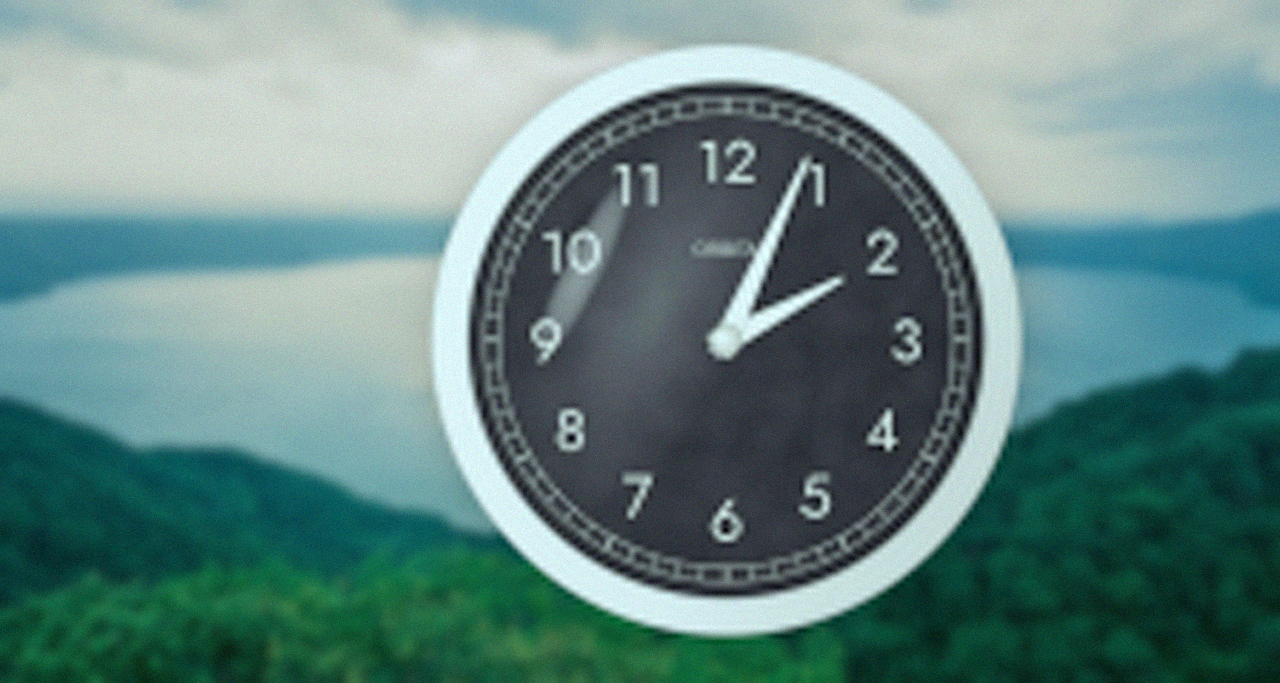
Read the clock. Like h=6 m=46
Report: h=2 m=4
